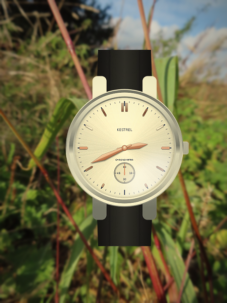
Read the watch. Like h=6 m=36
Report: h=2 m=41
